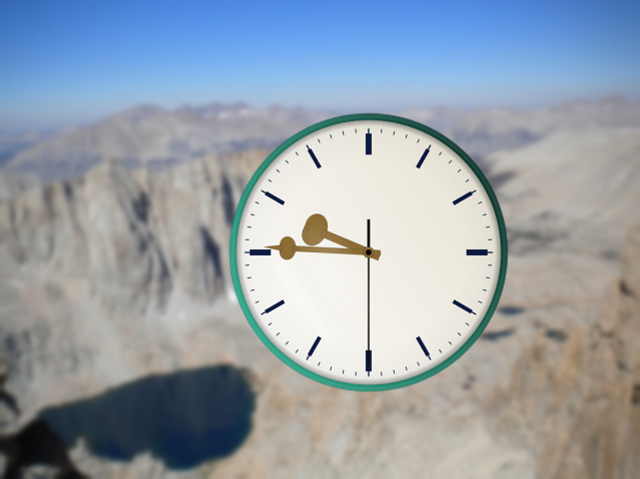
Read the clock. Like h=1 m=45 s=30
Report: h=9 m=45 s=30
